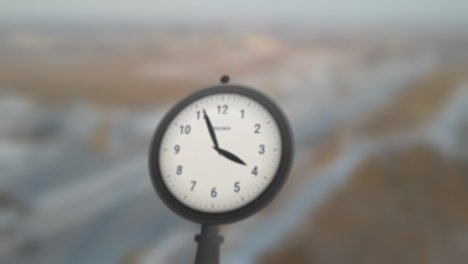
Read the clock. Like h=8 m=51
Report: h=3 m=56
